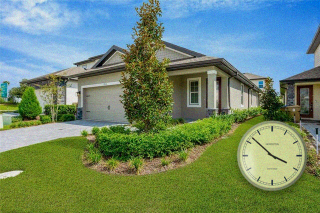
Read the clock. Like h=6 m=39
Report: h=3 m=52
